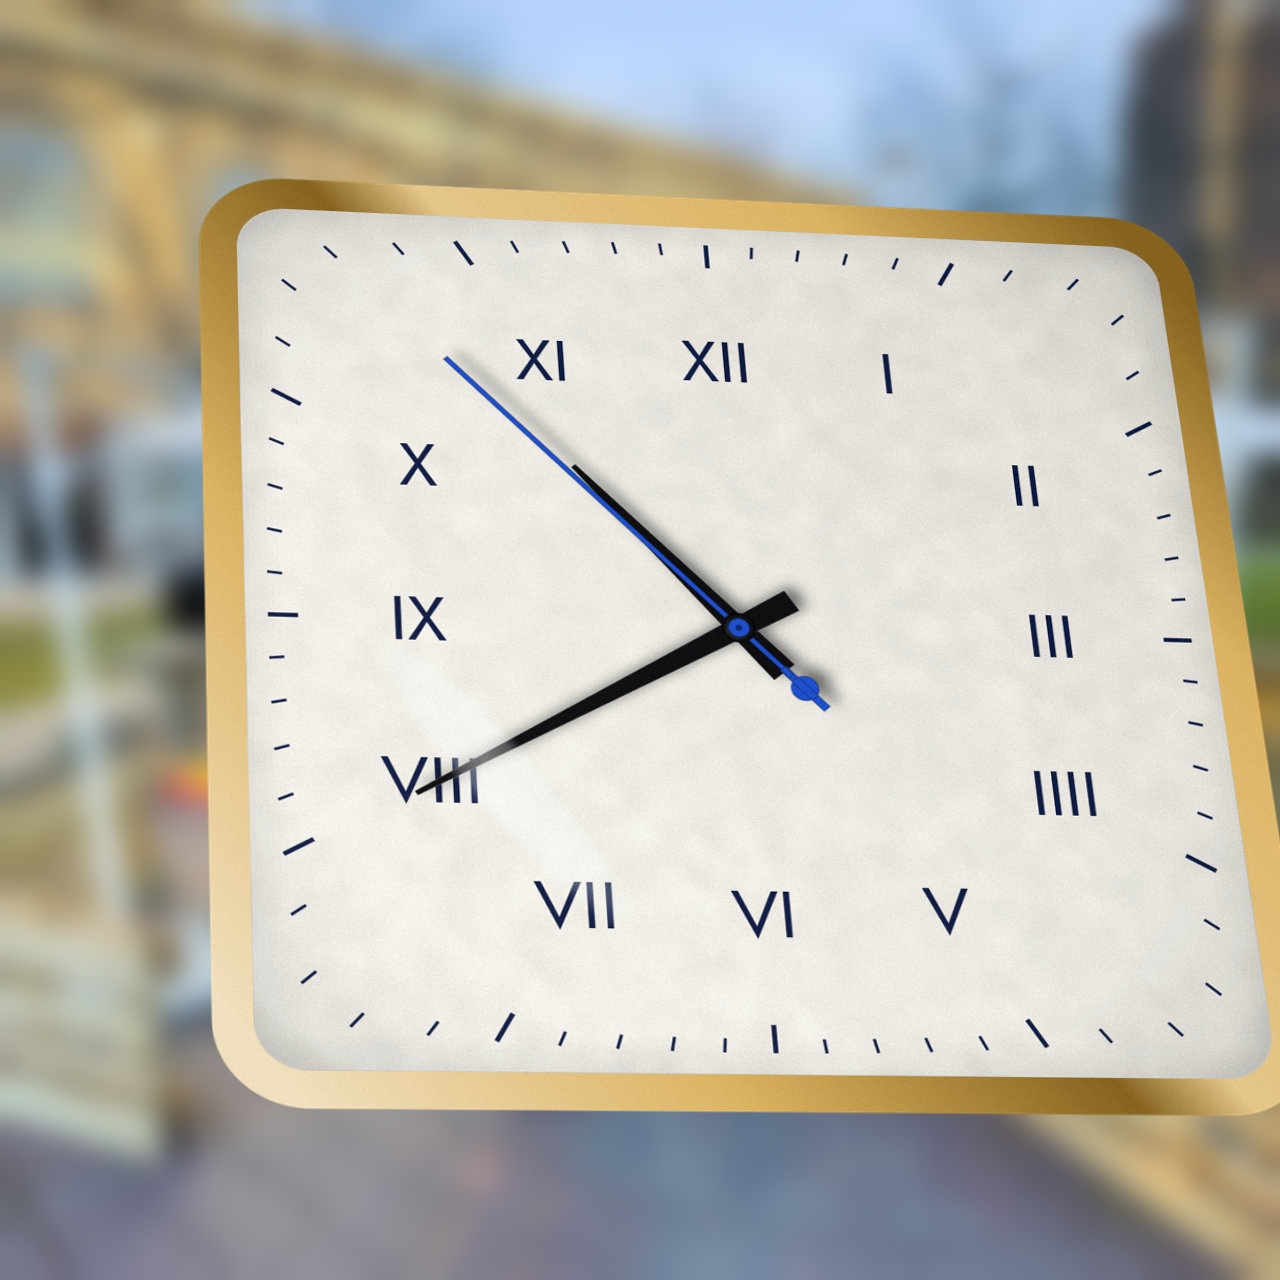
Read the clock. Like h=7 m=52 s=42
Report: h=10 m=39 s=53
